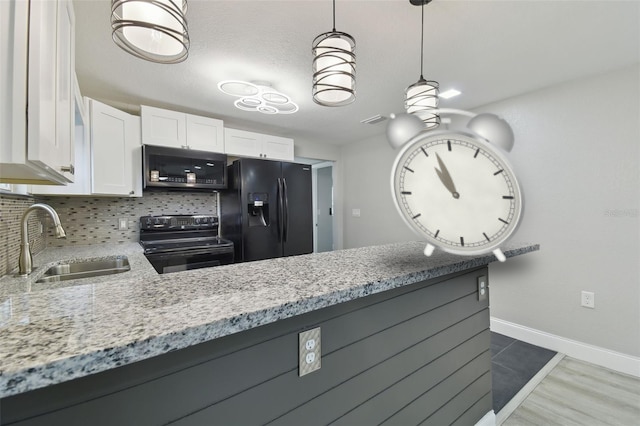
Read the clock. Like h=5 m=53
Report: h=10 m=57
